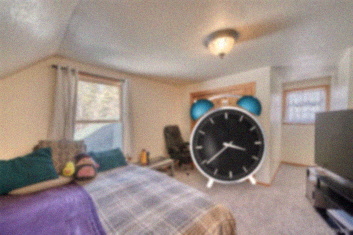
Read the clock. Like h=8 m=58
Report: h=3 m=39
